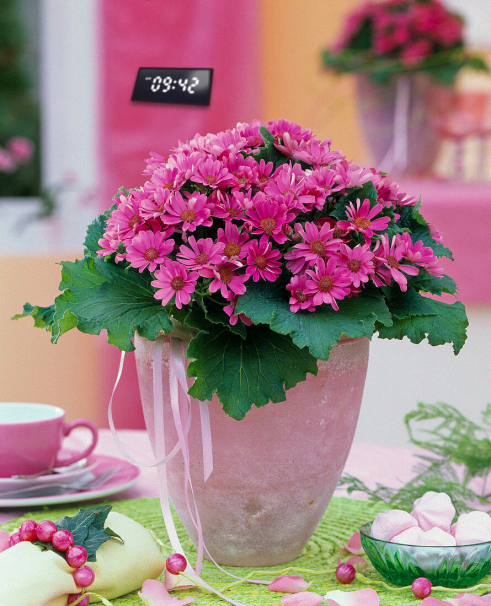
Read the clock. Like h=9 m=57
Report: h=9 m=42
